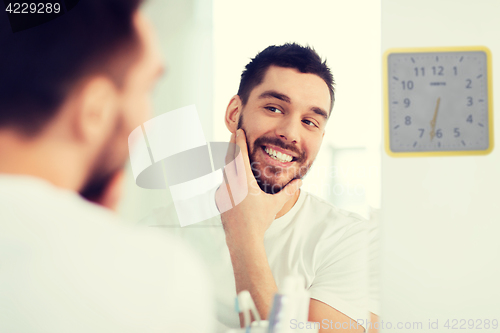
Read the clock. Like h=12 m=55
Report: h=6 m=32
